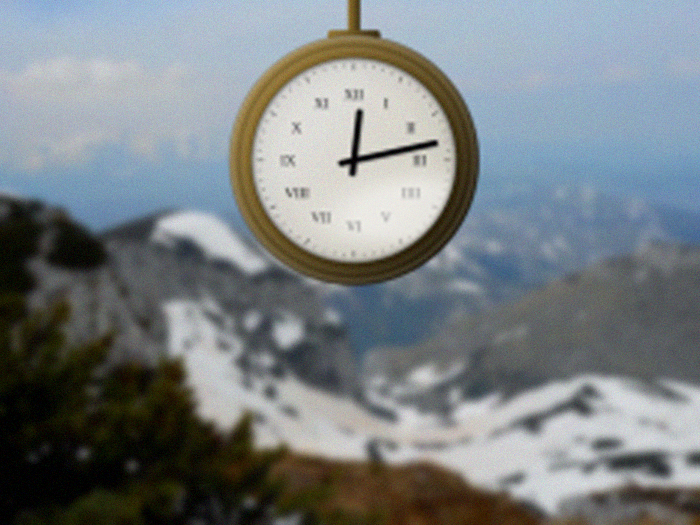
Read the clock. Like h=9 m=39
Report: h=12 m=13
